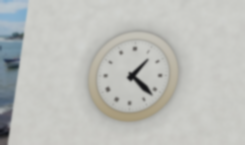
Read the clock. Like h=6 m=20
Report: h=1 m=22
